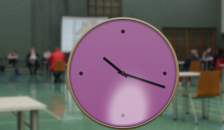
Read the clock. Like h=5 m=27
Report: h=10 m=18
